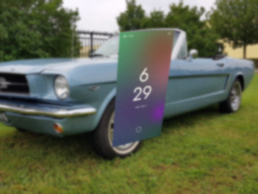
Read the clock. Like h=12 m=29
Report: h=6 m=29
